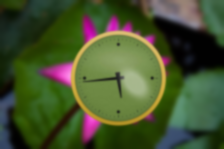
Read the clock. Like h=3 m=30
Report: h=5 m=44
